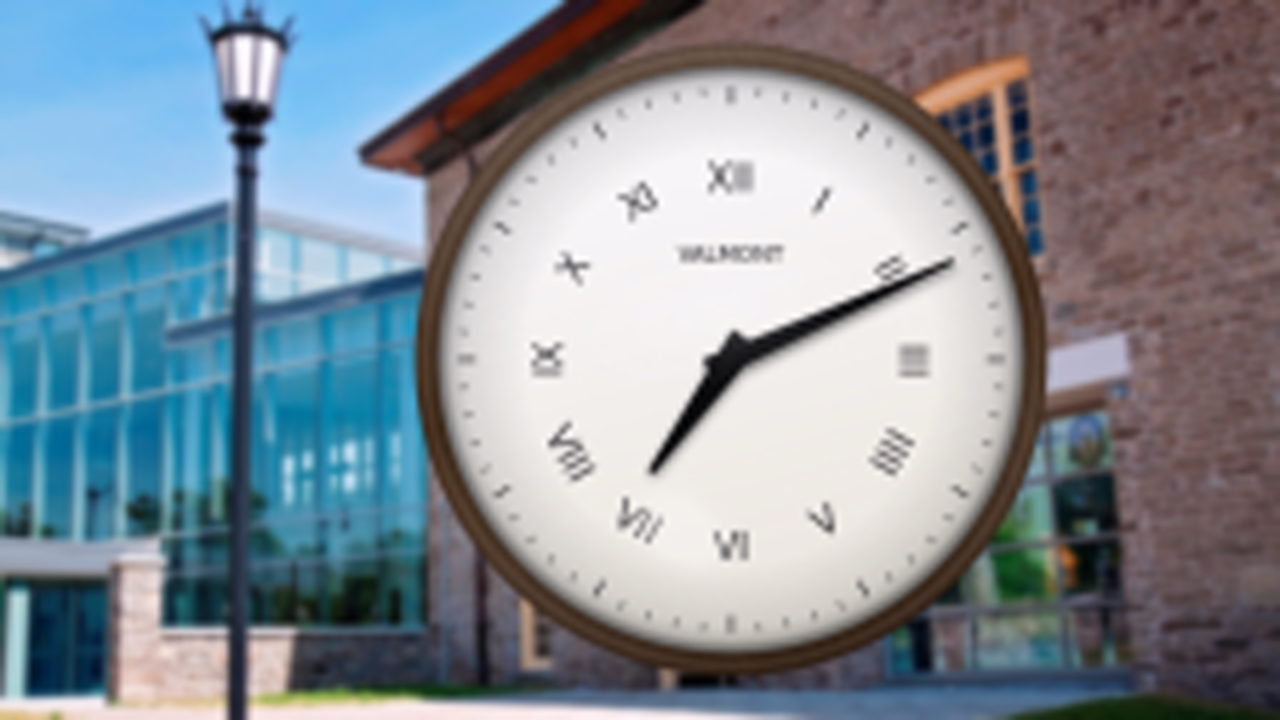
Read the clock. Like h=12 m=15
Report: h=7 m=11
